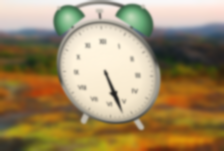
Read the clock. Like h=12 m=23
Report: h=5 m=27
